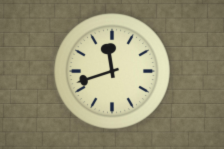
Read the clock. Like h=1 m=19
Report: h=11 m=42
